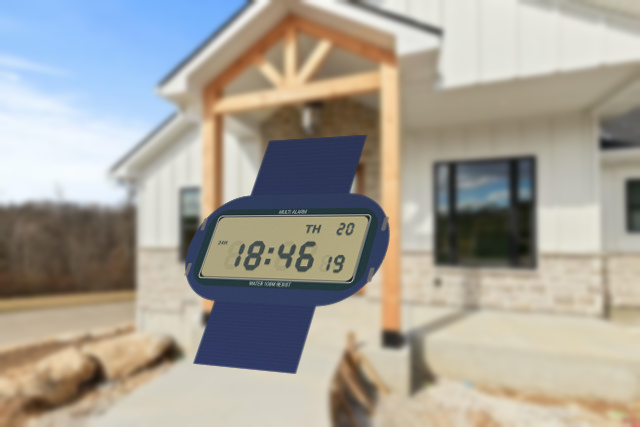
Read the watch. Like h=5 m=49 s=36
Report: h=18 m=46 s=19
